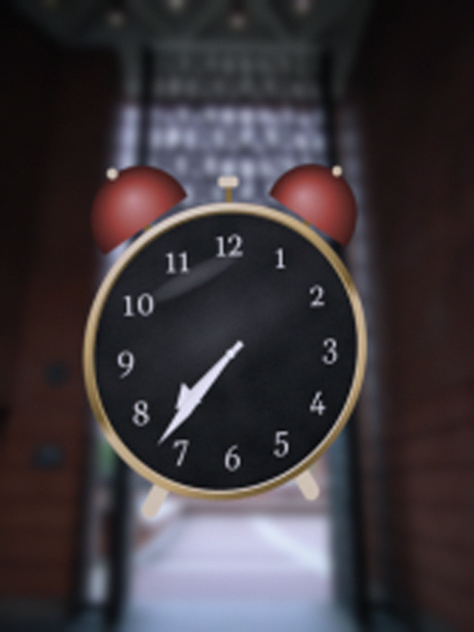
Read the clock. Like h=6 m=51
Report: h=7 m=37
